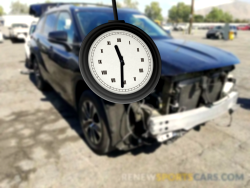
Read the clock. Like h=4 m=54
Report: h=11 m=31
